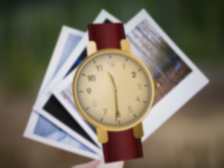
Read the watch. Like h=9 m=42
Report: h=11 m=31
